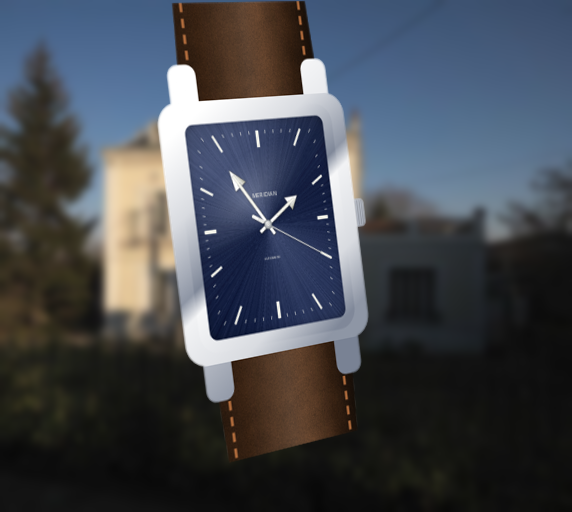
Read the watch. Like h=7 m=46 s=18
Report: h=1 m=54 s=20
